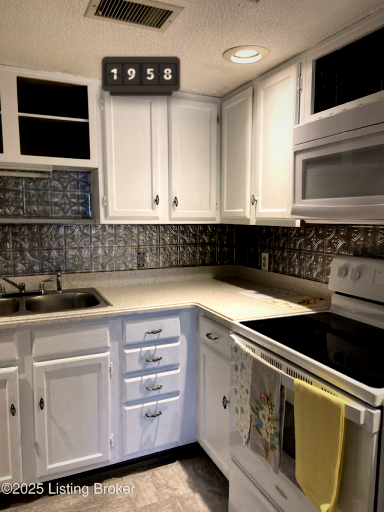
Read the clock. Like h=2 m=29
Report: h=19 m=58
